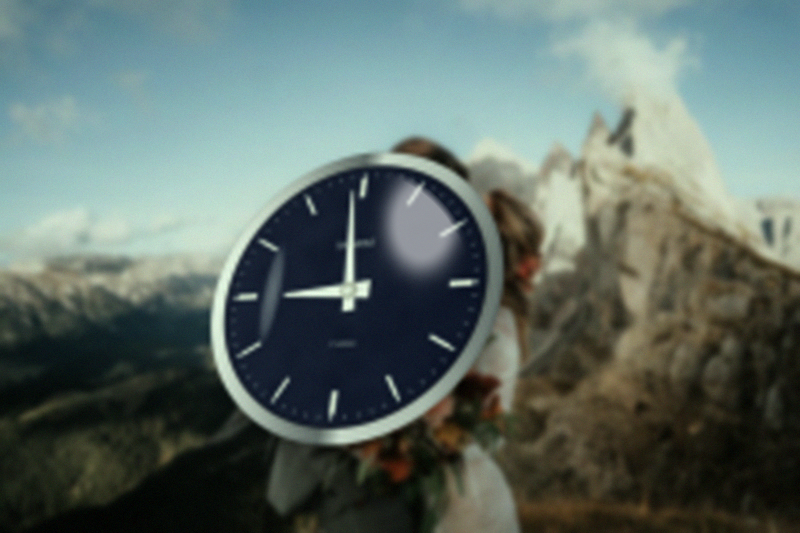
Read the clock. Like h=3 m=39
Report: h=8 m=59
